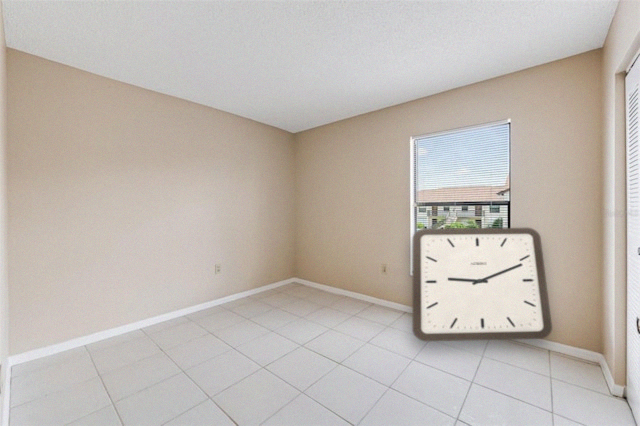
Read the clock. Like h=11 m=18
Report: h=9 m=11
